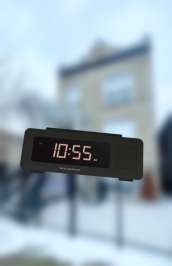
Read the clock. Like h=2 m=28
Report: h=10 m=55
